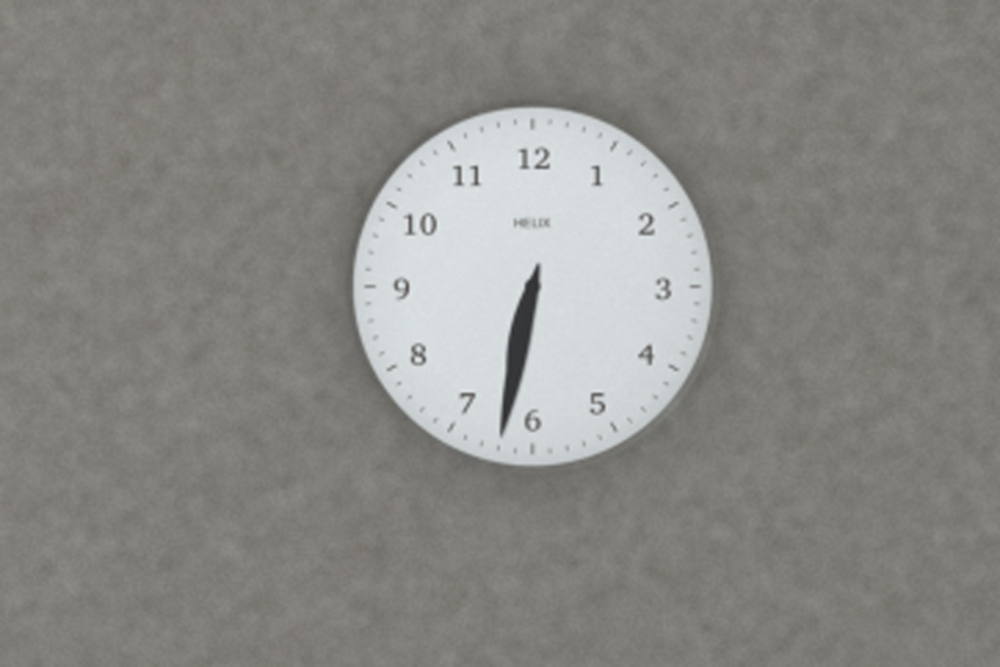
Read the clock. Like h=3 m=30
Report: h=6 m=32
